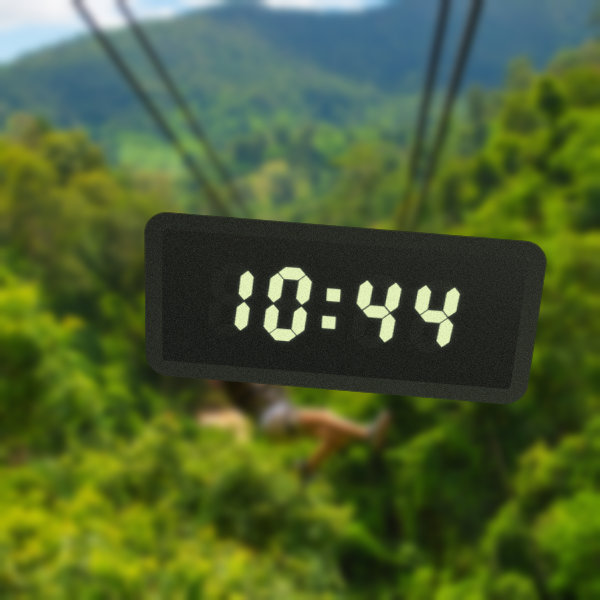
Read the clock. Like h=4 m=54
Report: h=10 m=44
